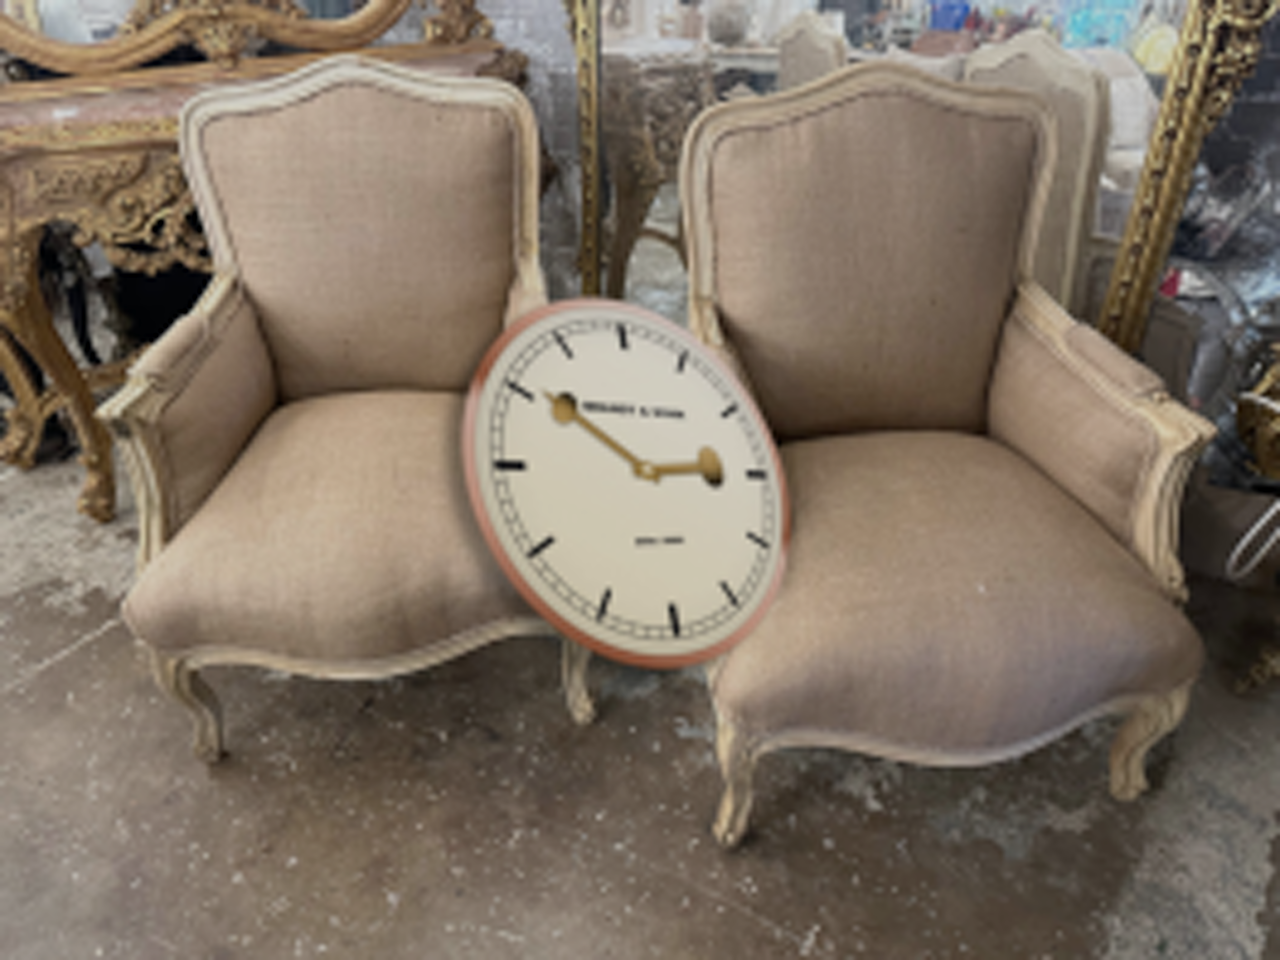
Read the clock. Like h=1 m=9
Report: h=2 m=51
